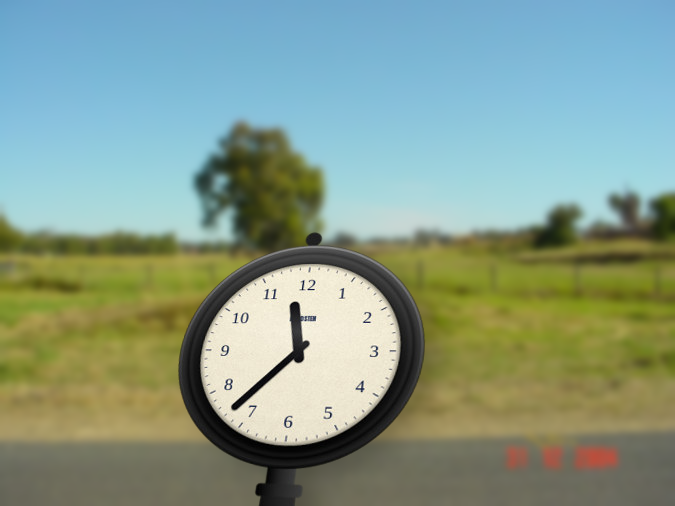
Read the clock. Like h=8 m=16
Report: h=11 m=37
